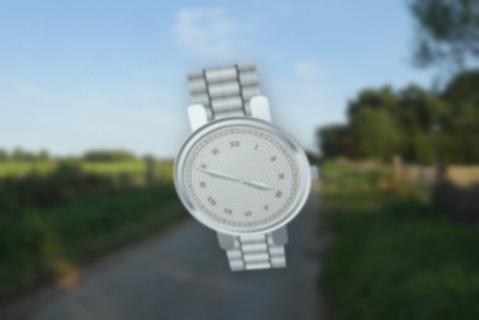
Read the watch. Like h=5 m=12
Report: h=3 m=49
